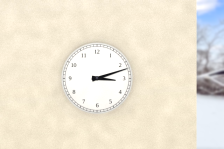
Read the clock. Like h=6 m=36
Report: h=3 m=12
